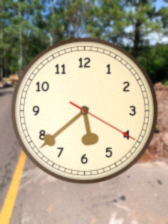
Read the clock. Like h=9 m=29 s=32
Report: h=5 m=38 s=20
